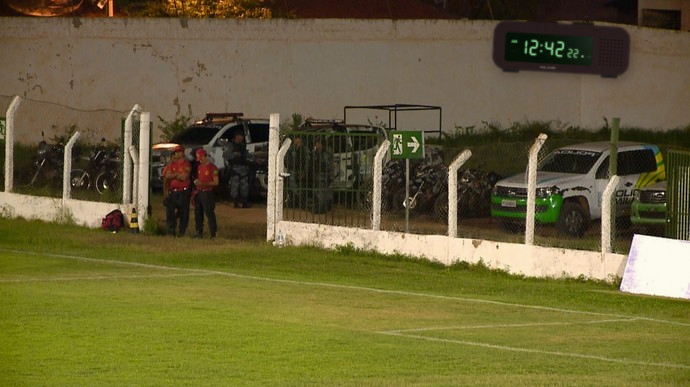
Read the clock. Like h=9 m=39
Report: h=12 m=42
